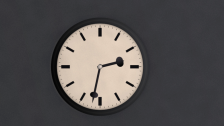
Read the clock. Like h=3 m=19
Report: h=2 m=32
